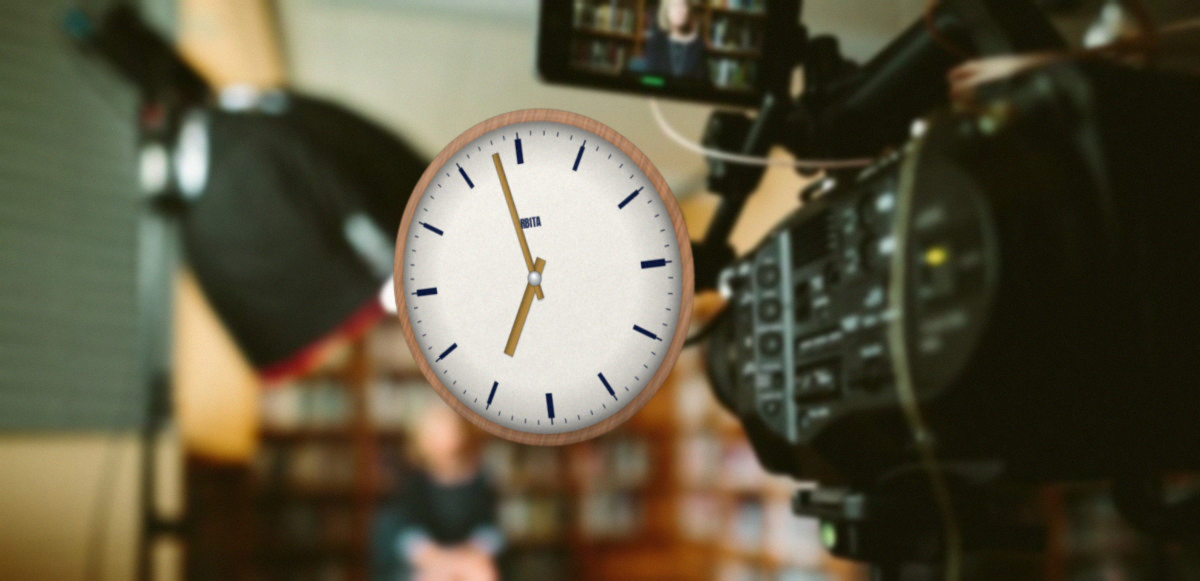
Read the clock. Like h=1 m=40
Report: h=6 m=58
